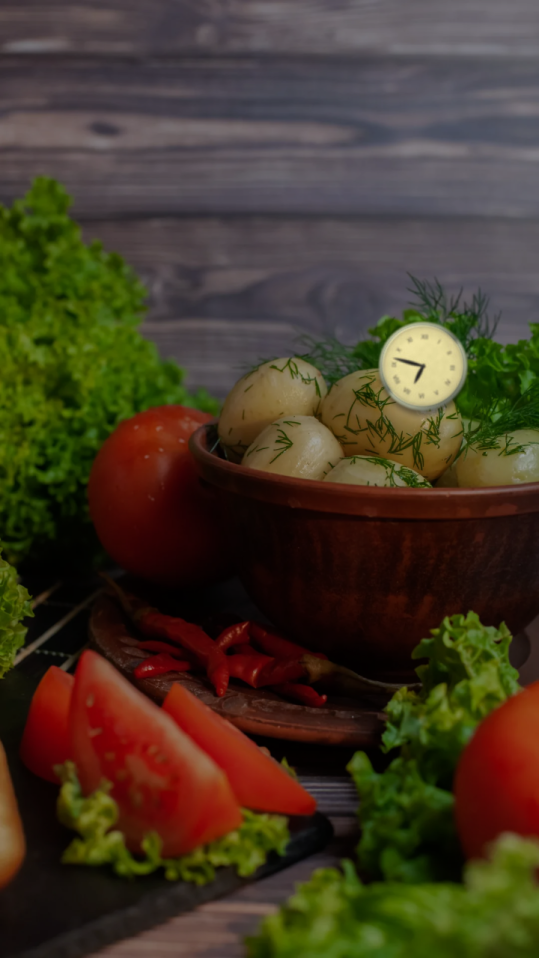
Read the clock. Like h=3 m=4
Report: h=6 m=47
